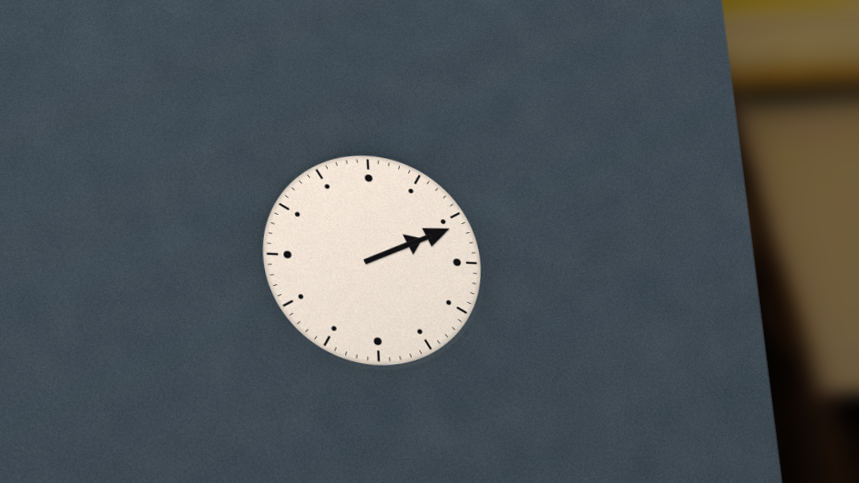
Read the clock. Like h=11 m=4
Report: h=2 m=11
